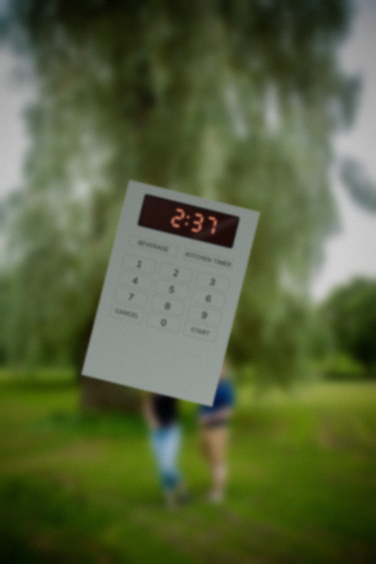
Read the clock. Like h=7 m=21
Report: h=2 m=37
